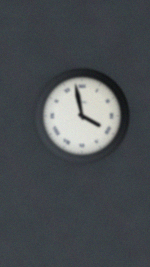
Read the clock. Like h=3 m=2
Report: h=3 m=58
